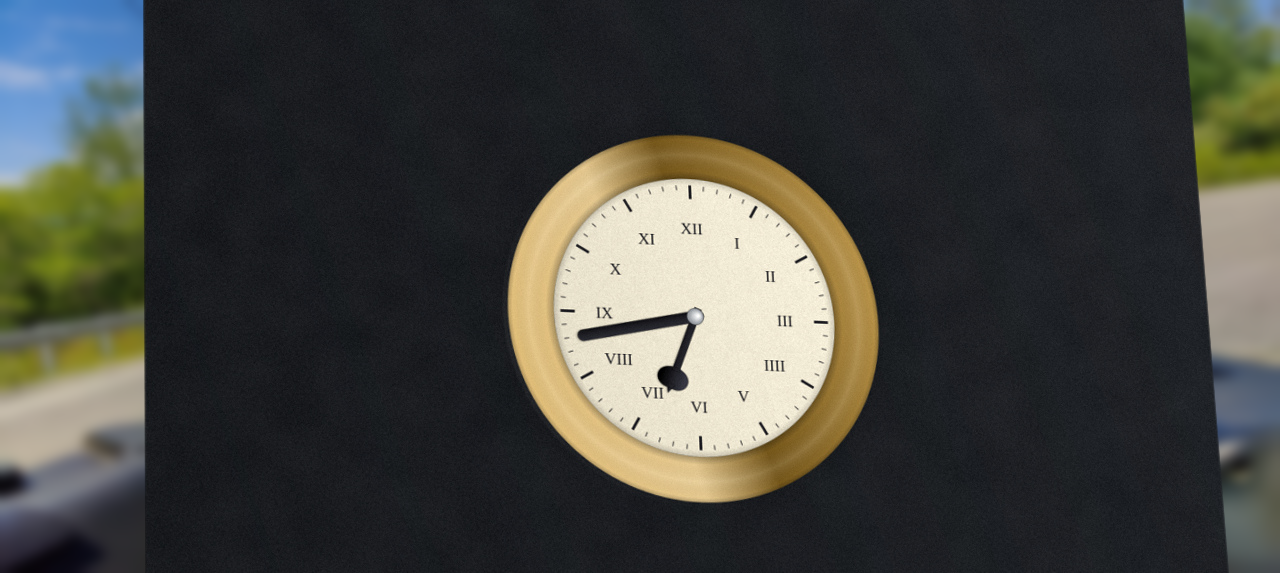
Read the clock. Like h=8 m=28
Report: h=6 m=43
